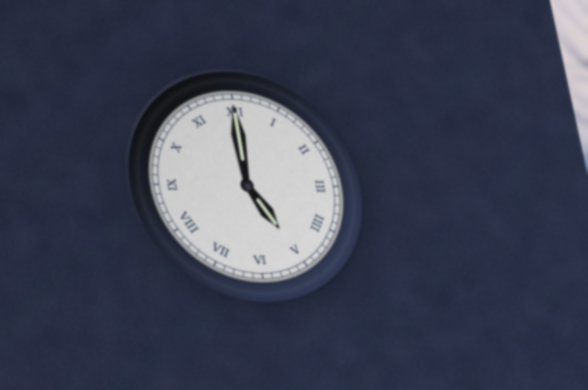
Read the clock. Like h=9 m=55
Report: h=5 m=0
